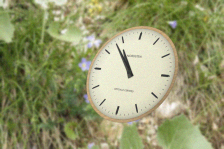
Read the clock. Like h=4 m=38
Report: h=10 m=53
